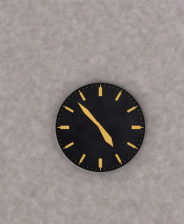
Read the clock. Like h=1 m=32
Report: h=4 m=53
